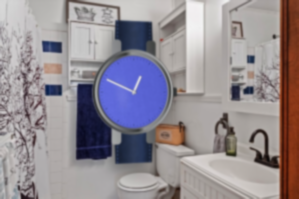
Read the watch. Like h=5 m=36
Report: h=12 m=49
